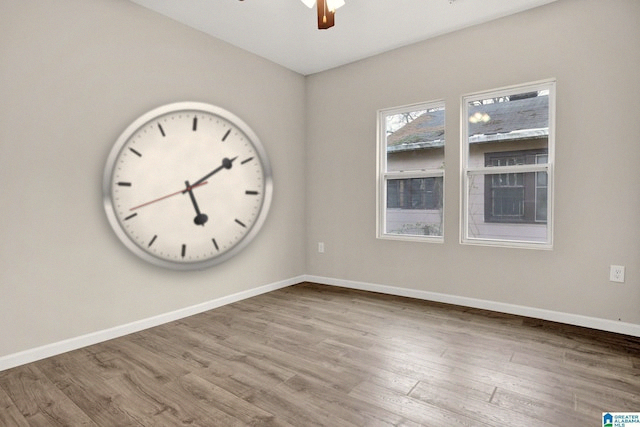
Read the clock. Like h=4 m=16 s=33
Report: h=5 m=8 s=41
